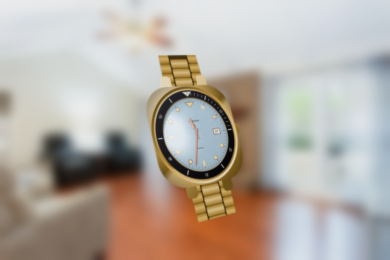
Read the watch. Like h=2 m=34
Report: h=11 m=33
